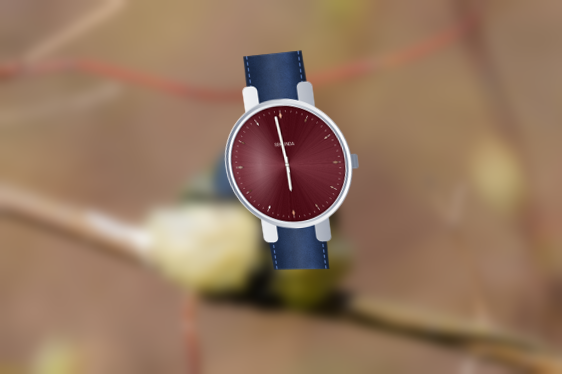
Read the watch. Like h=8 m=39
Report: h=5 m=59
